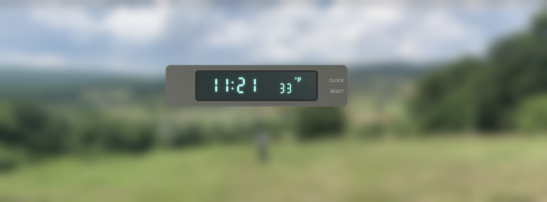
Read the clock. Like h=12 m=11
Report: h=11 m=21
